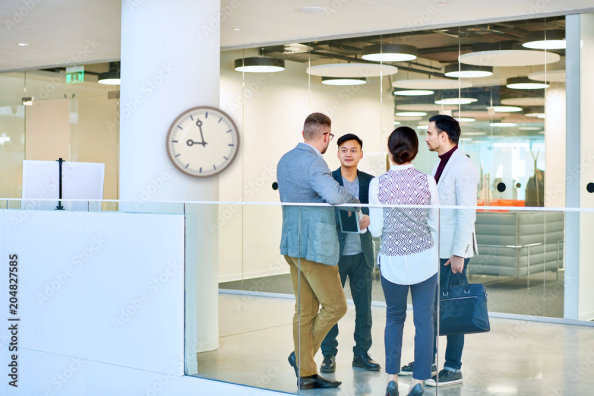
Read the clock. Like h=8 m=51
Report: h=8 m=57
